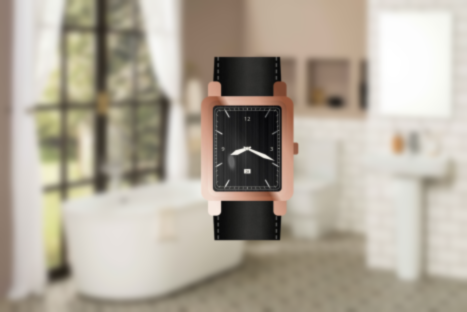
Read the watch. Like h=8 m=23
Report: h=8 m=19
